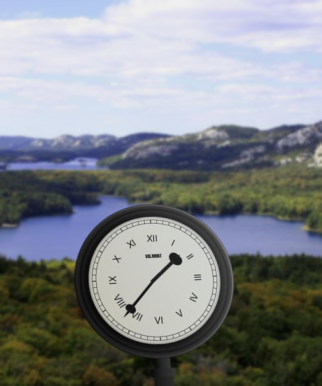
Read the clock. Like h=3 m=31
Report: h=1 m=37
